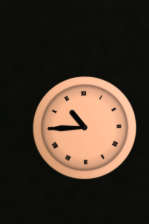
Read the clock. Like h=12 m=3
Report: h=10 m=45
